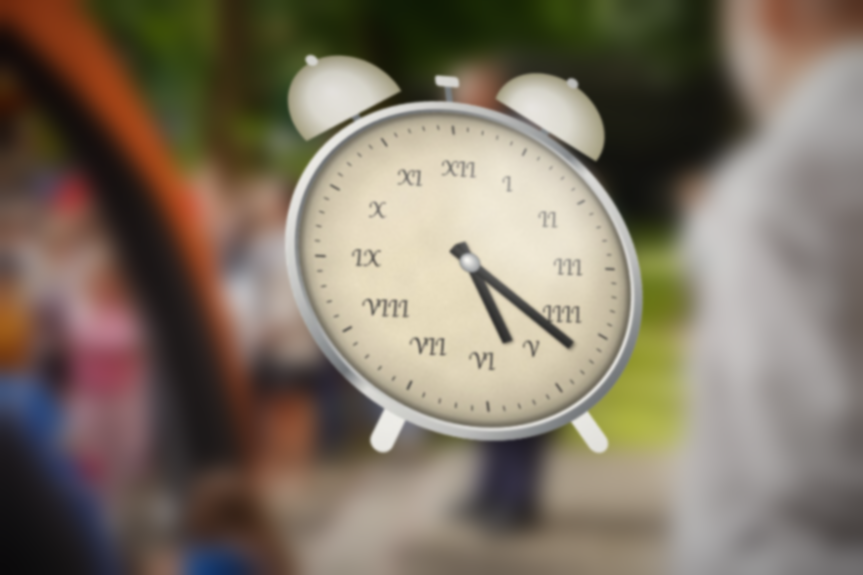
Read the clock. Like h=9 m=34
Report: h=5 m=22
